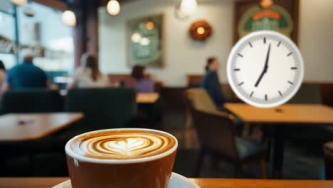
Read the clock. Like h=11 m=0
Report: h=7 m=2
